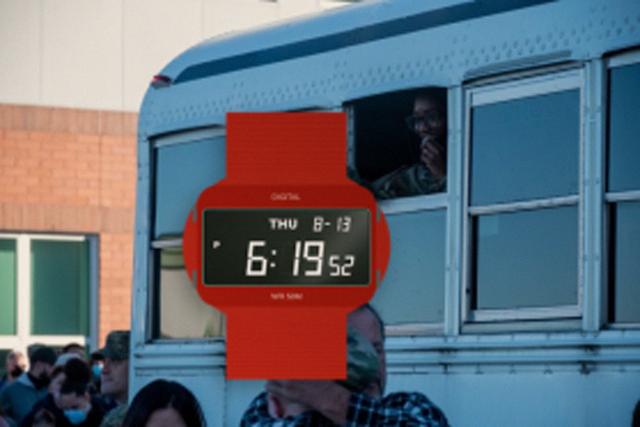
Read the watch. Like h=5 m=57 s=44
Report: h=6 m=19 s=52
